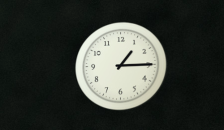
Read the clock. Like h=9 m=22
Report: h=1 m=15
